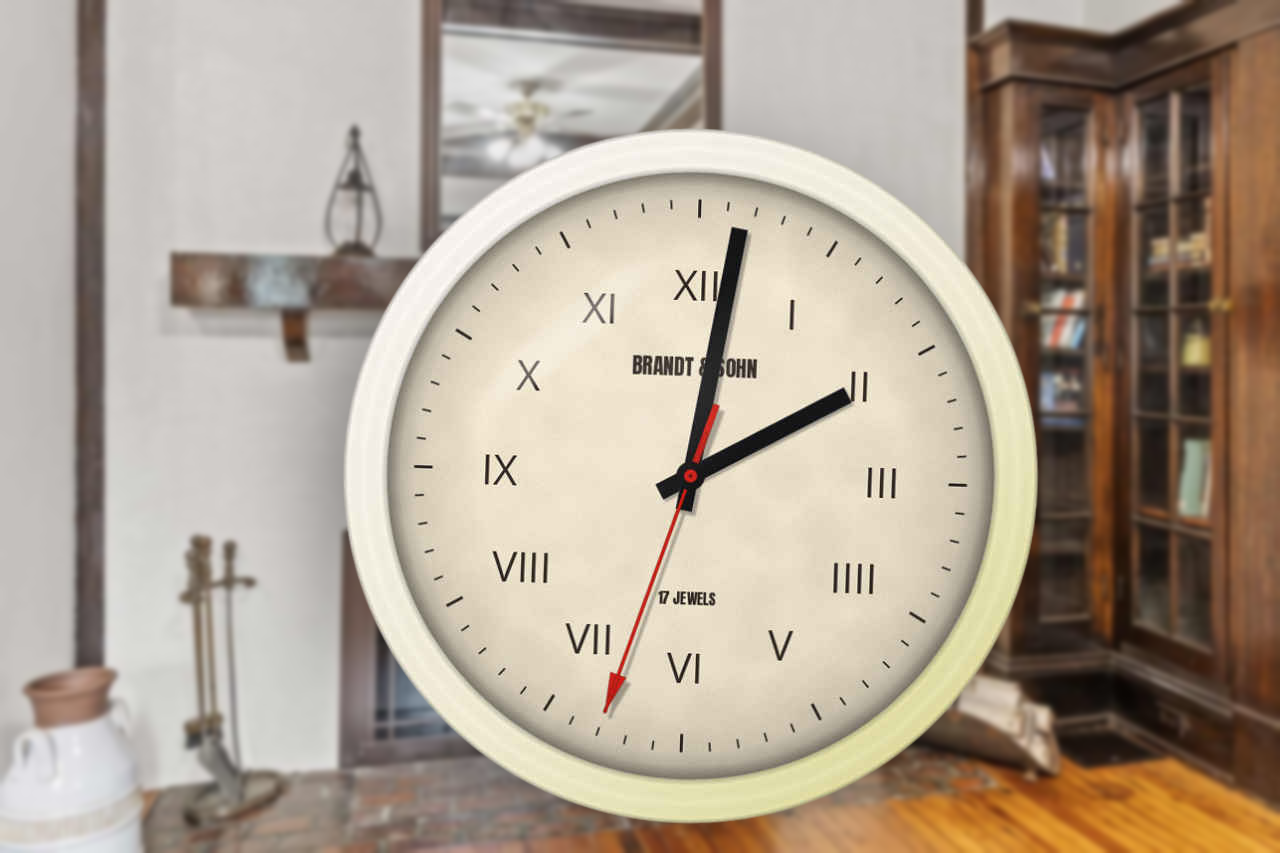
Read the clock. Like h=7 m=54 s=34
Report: h=2 m=1 s=33
